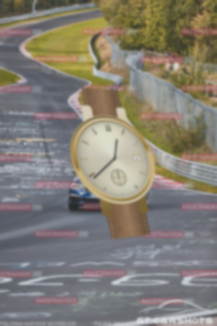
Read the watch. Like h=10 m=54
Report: h=12 m=39
